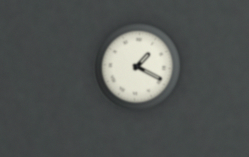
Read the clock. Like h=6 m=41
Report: h=1 m=19
